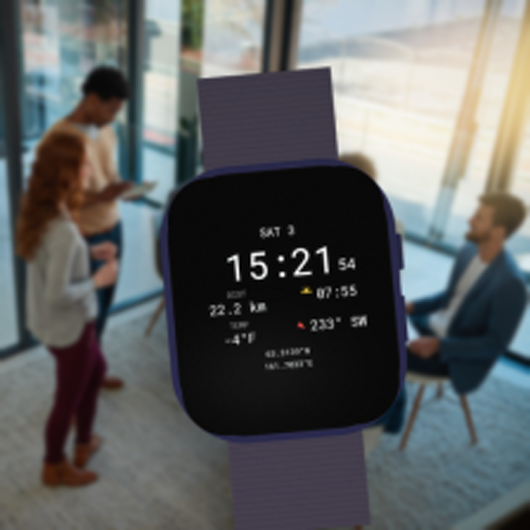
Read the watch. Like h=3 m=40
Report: h=15 m=21
